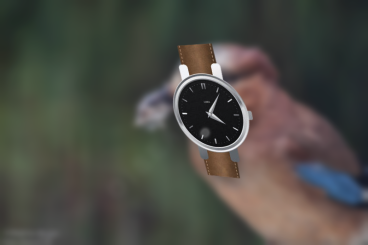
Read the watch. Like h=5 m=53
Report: h=4 m=6
